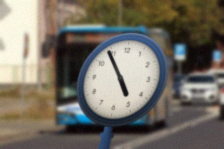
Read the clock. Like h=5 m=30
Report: h=4 m=54
